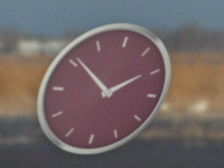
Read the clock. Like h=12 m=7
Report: h=1 m=51
